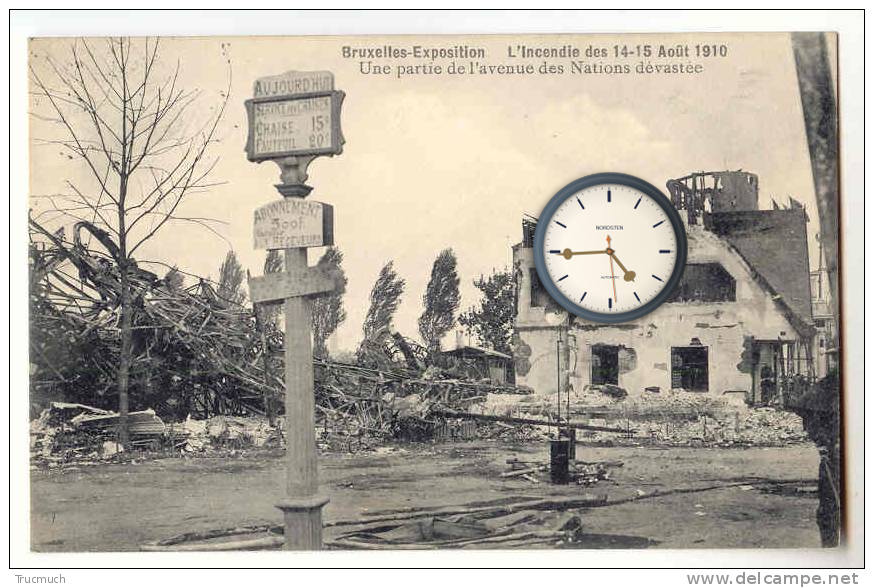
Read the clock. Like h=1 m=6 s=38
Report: h=4 m=44 s=29
